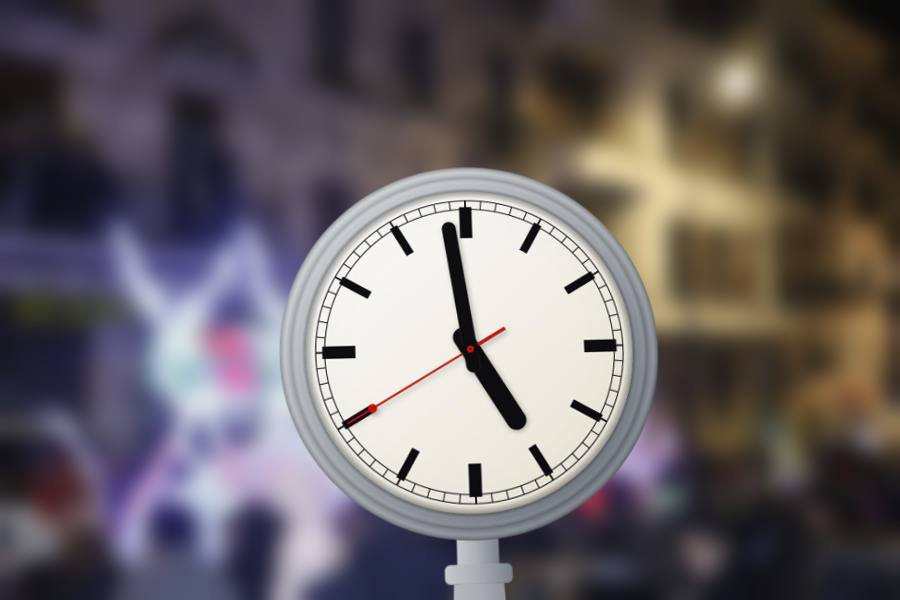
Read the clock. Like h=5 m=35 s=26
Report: h=4 m=58 s=40
